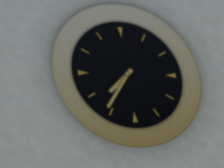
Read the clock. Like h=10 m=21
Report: h=7 m=36
